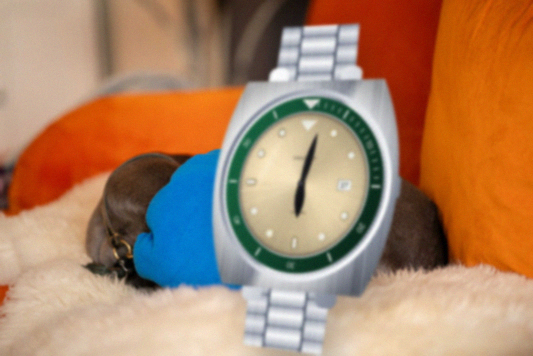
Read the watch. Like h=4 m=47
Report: h=6 m=2
